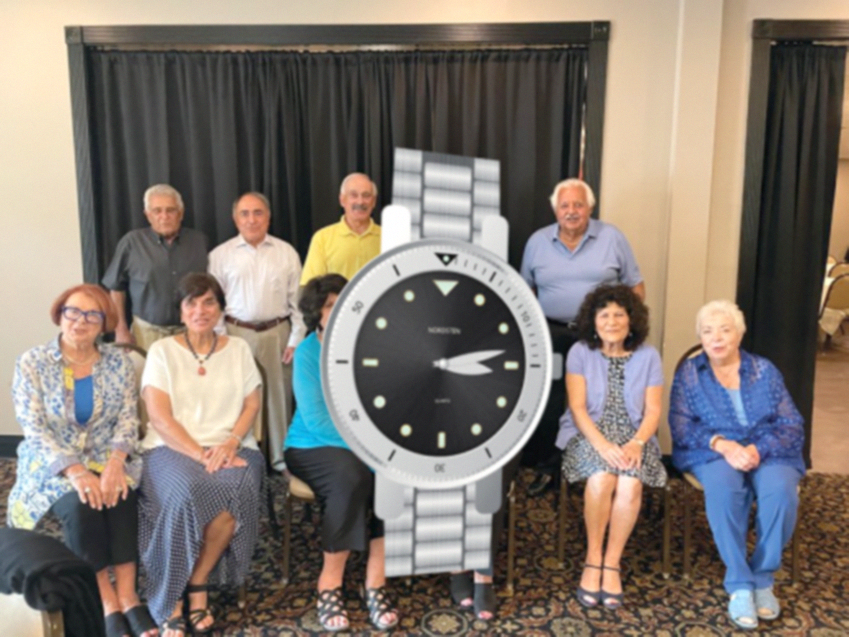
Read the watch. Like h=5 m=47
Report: h=3 m=13
